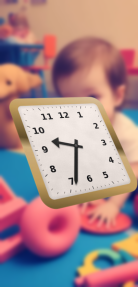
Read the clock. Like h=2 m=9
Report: h=9 m=34
